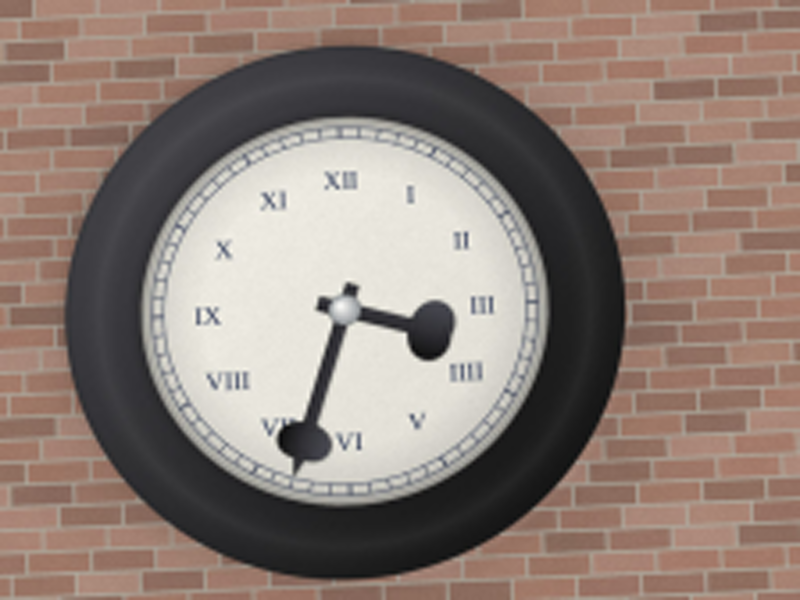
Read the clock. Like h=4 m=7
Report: h=3 m=33
